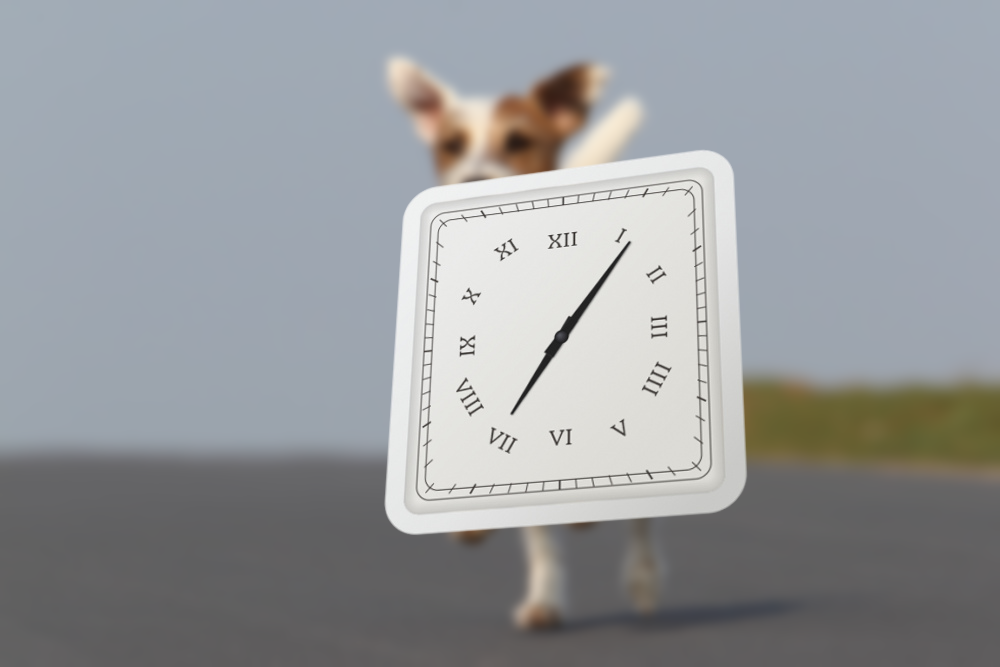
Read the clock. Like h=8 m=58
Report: h=7 m=6
